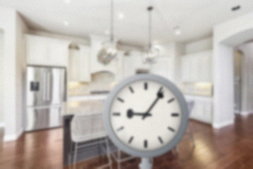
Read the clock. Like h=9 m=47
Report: h=9 m=6
